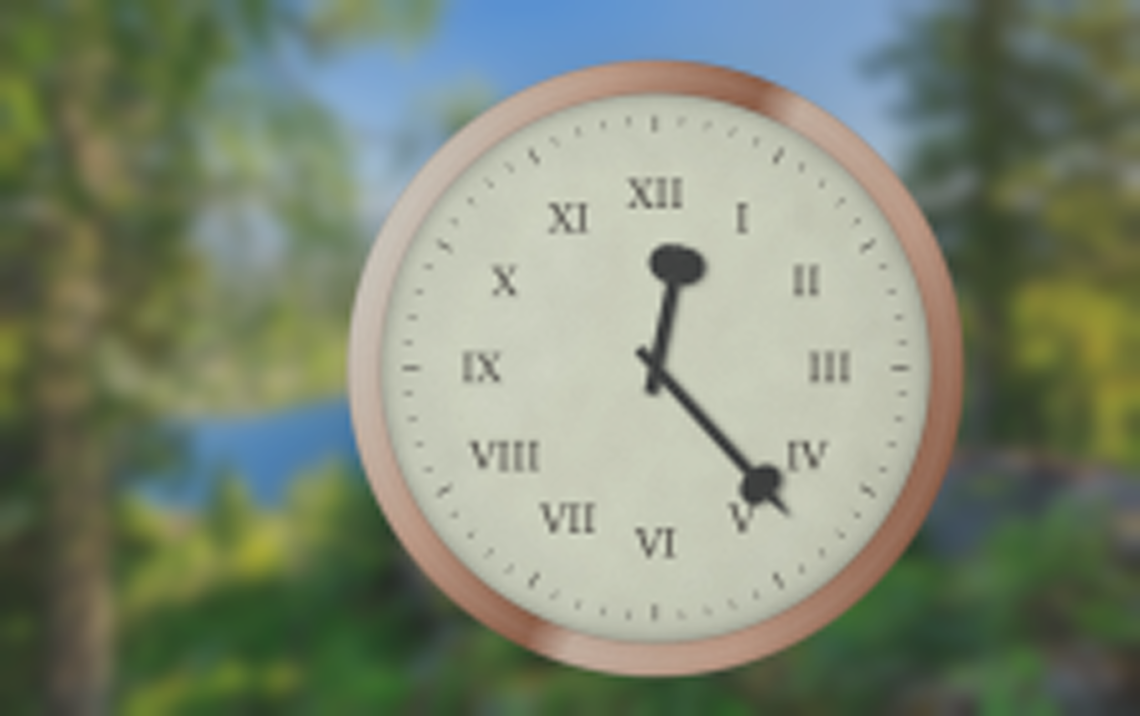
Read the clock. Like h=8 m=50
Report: h=12 m=23
